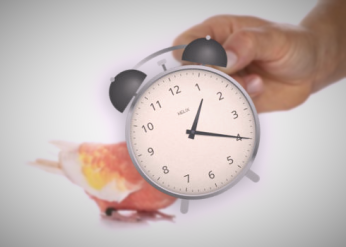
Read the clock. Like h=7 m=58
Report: h=1 m=20
